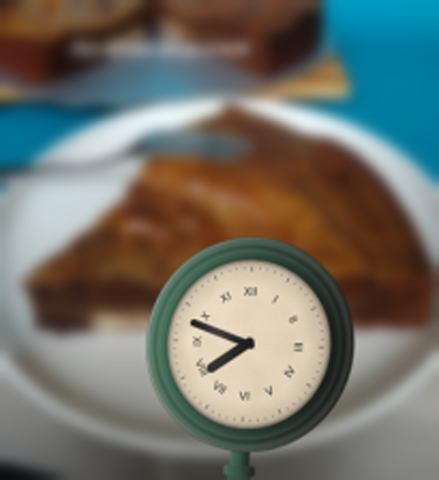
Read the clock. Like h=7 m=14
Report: h=7 m=48
